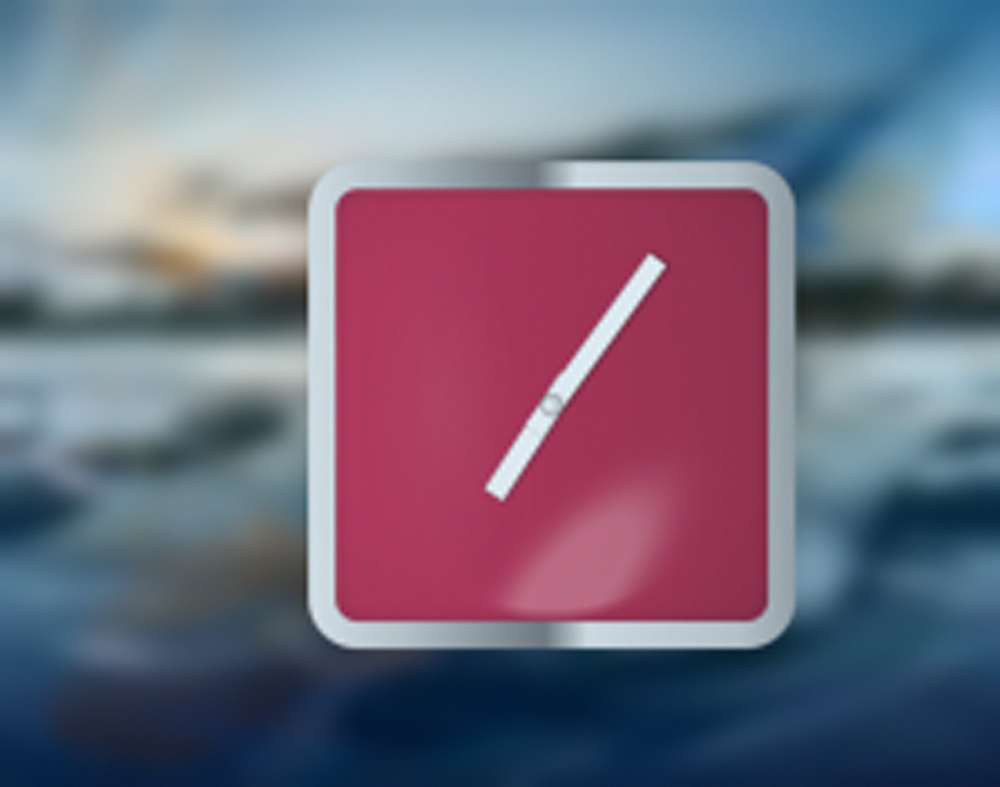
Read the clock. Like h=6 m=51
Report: h=7 m=6
